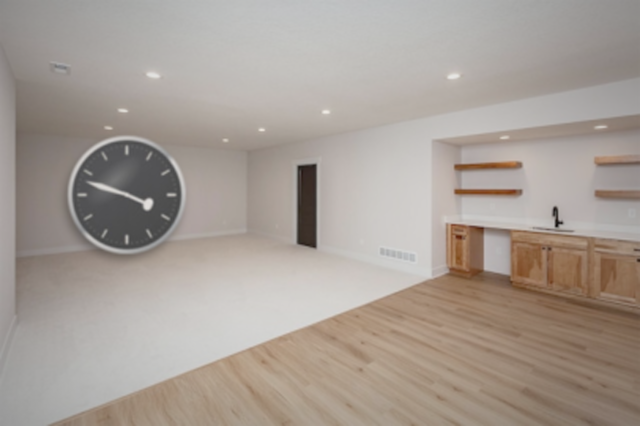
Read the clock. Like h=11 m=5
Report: h=3 m=48
